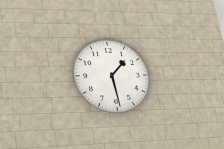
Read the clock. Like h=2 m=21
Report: h=1 m=29
